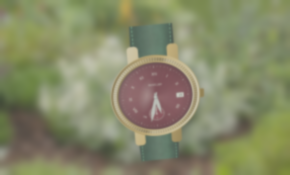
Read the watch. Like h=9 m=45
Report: h=5 m=32
